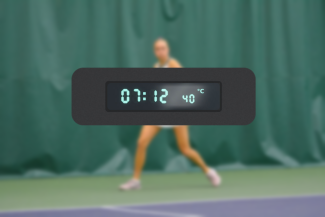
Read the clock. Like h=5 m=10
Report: h=7 m=12
